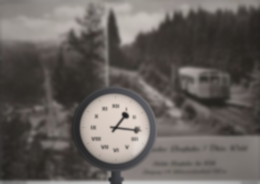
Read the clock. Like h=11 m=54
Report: h=1 m=16
